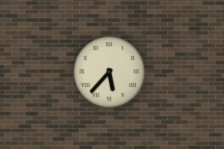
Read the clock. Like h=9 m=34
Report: h=5 m=37
